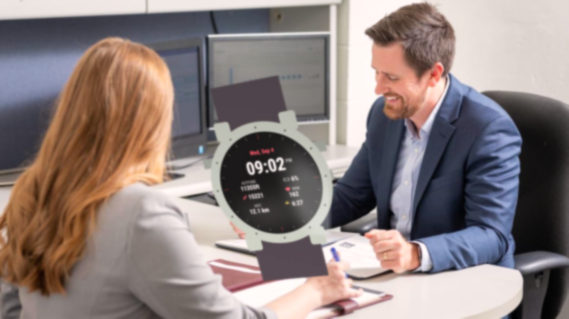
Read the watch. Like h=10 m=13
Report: h=9 m=2
